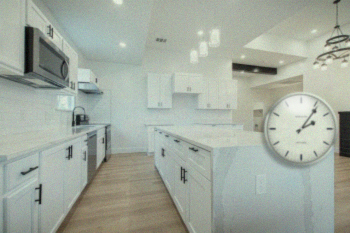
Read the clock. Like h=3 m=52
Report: h=2 m=6
